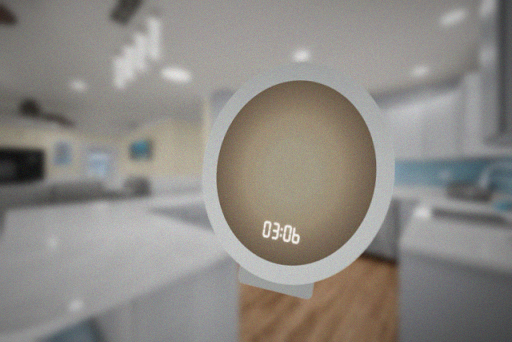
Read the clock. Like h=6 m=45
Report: h=3 m=6
